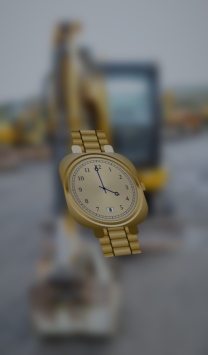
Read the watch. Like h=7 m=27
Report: h=3 m=59
